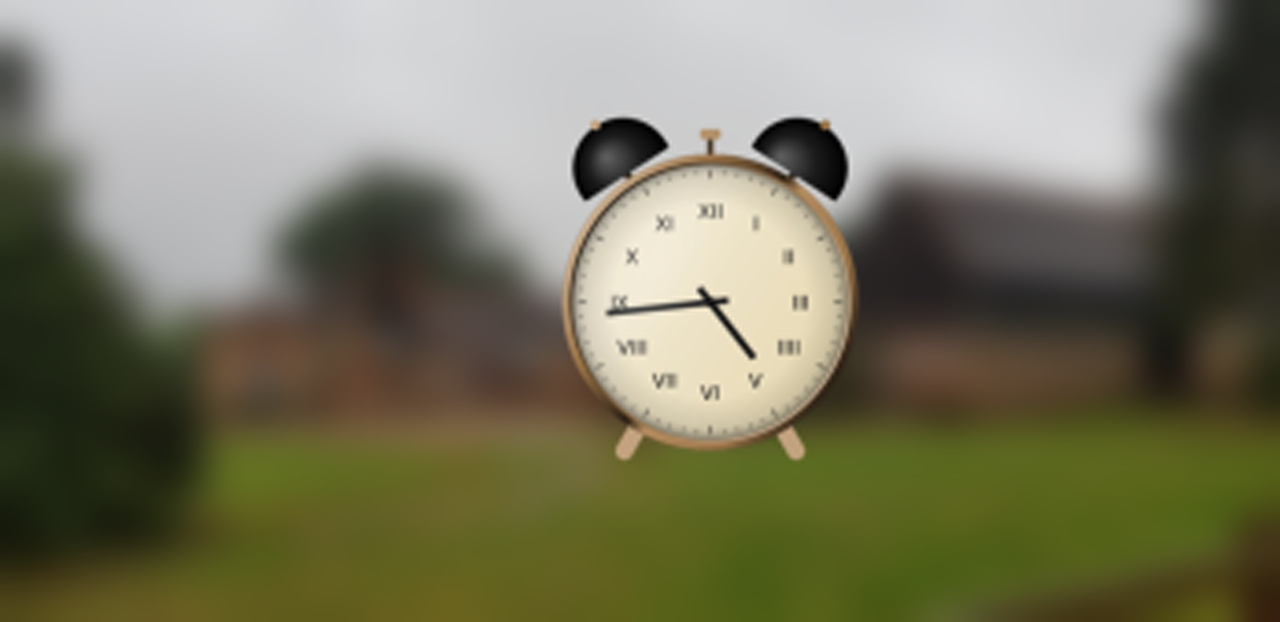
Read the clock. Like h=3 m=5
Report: h=4 m=44
